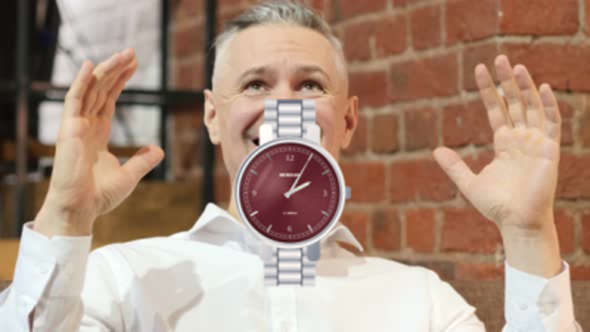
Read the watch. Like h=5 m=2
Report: h=2 m=5
